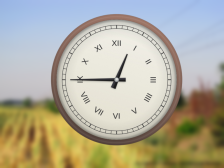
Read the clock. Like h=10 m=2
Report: h=12 m=45
